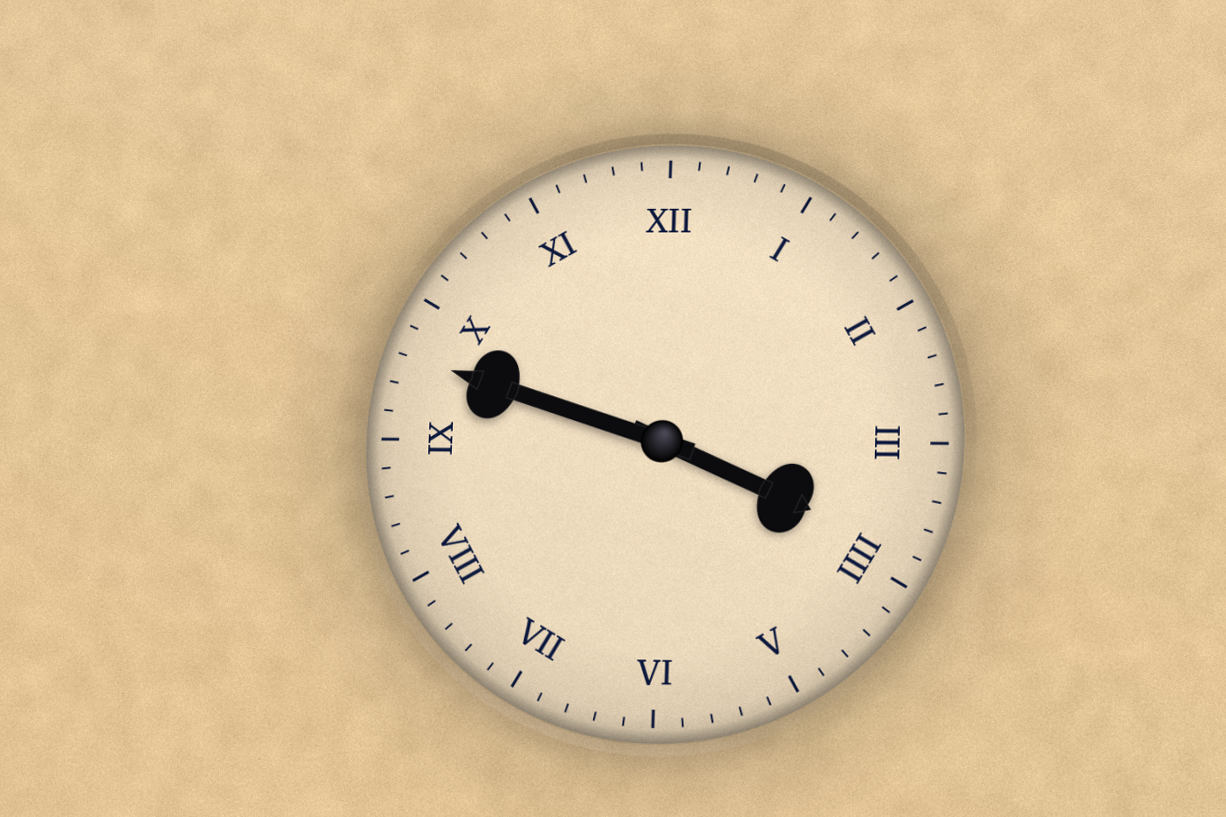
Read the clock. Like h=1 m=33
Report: h=3 m=48
